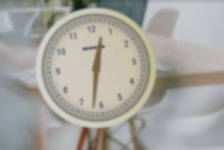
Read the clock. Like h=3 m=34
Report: h=12 m=32
